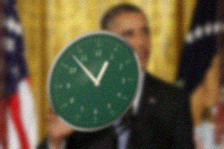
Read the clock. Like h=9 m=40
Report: h=12 m=53
